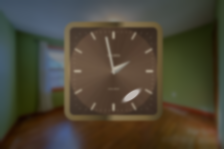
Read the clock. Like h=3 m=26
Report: h=1 m=58
